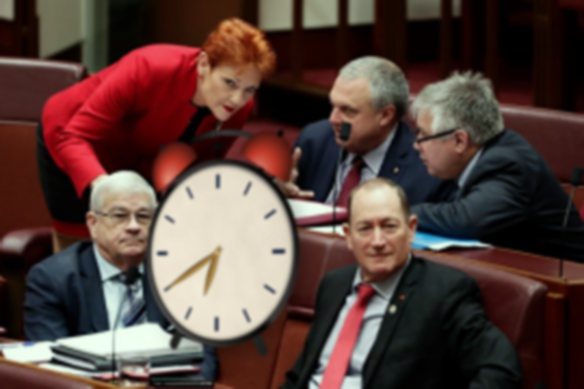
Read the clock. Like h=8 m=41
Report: h=6 m=40
